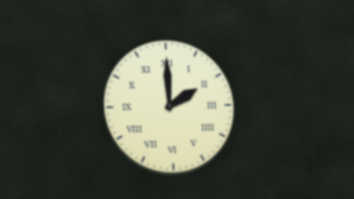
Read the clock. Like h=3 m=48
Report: h=2 m=0
